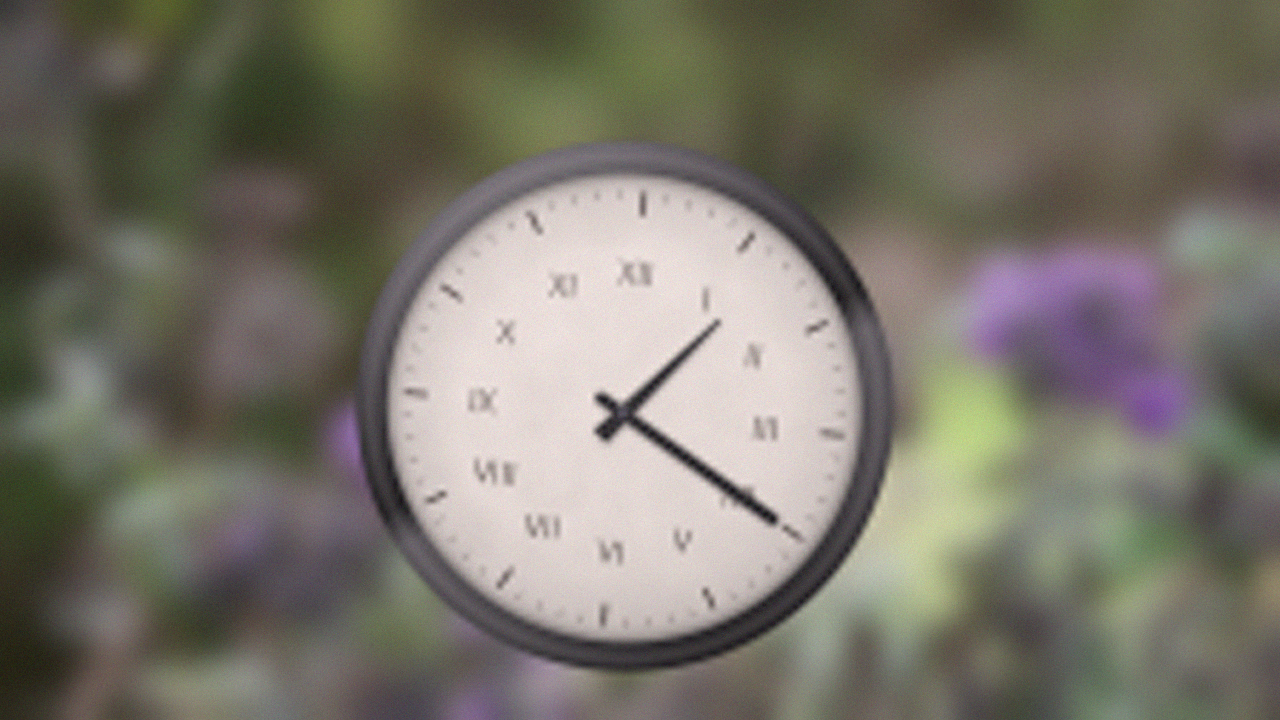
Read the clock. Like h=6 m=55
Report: h=1 m=20
